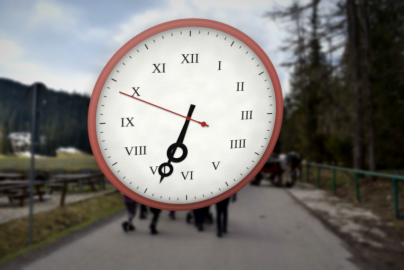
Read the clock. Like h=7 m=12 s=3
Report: h=6 m=33 s=49
